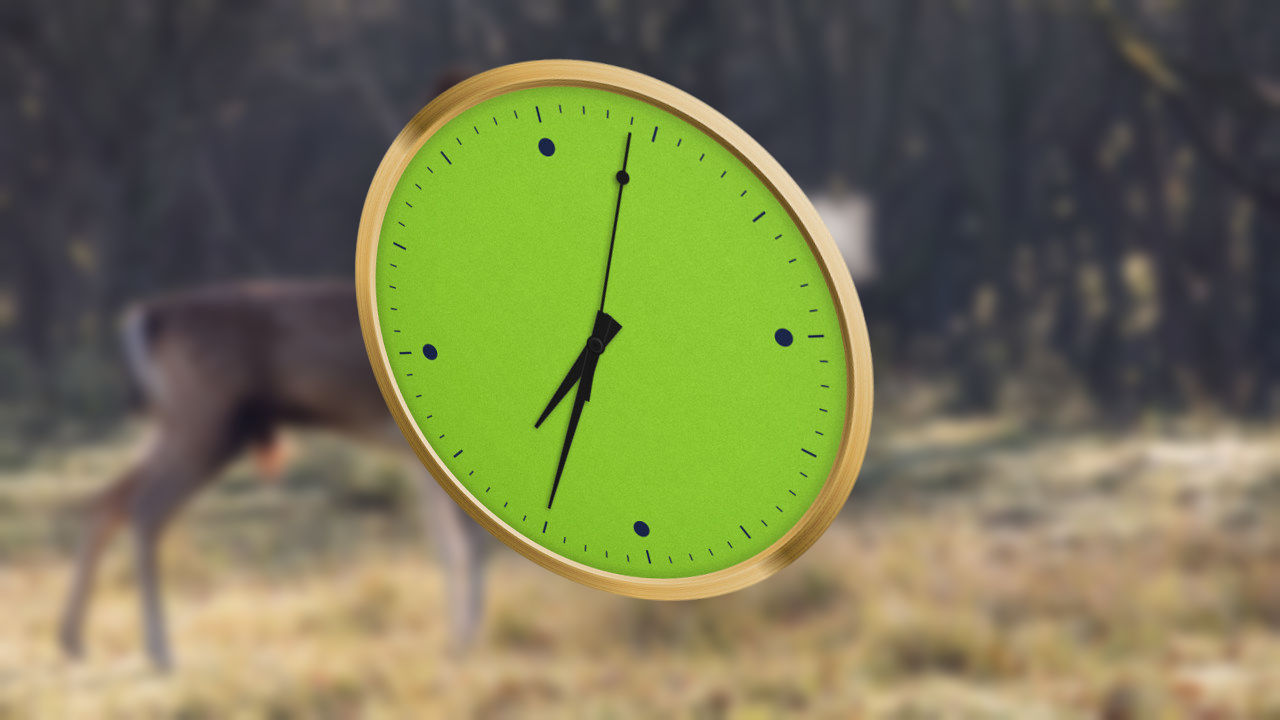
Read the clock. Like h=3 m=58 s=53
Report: h=7 m=35 s=4
